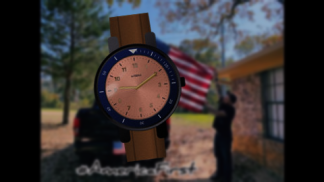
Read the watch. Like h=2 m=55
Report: h=9 m=10
